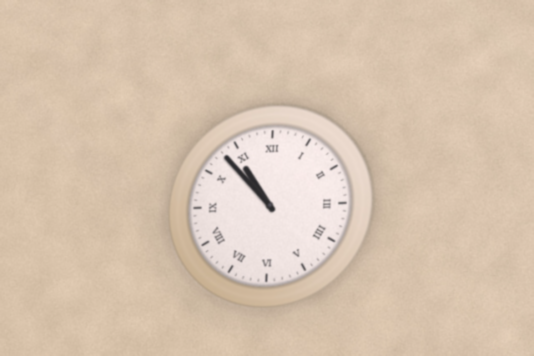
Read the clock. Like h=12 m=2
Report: h=10 m=53
